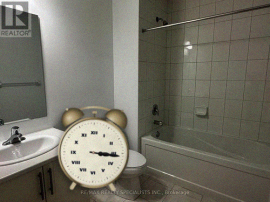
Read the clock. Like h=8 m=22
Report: h=3 m=16
